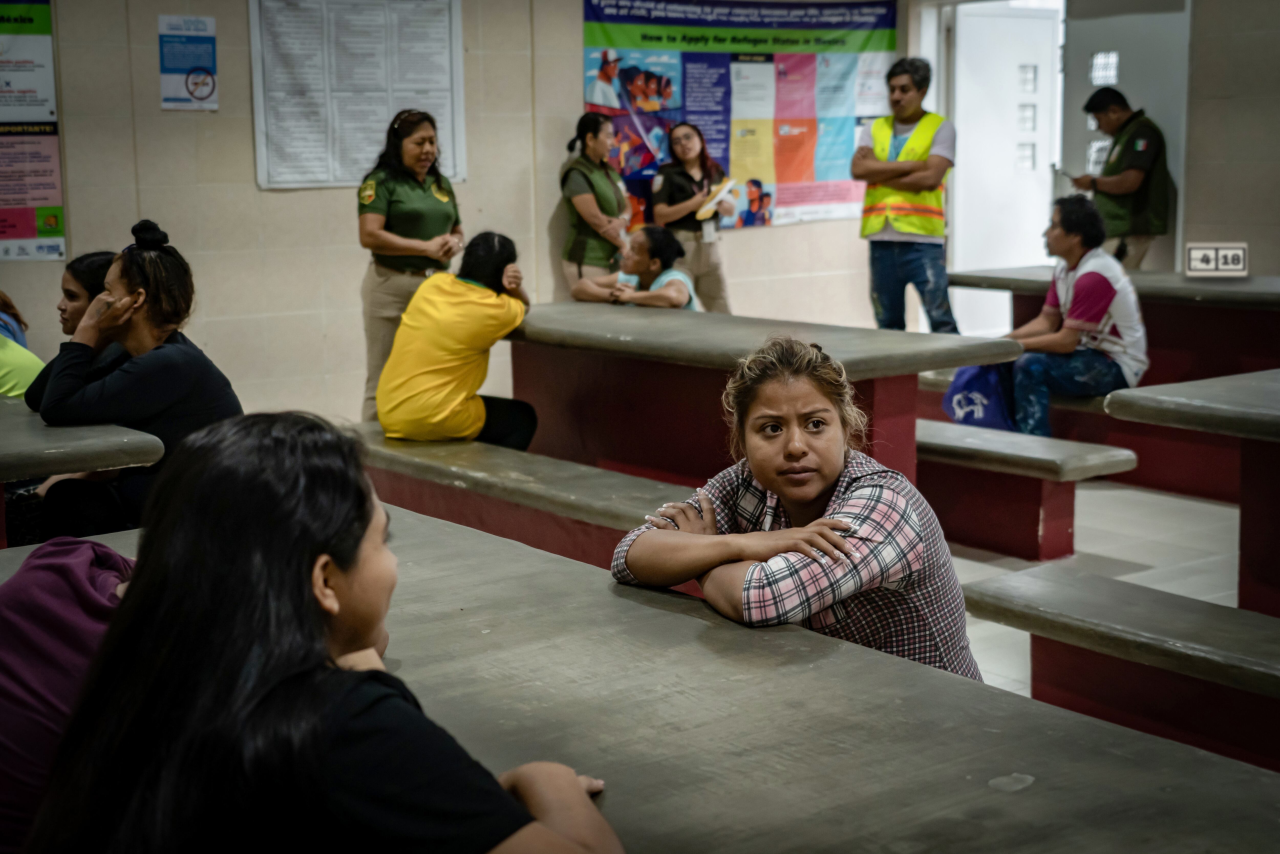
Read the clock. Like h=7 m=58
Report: h=4 m=18
